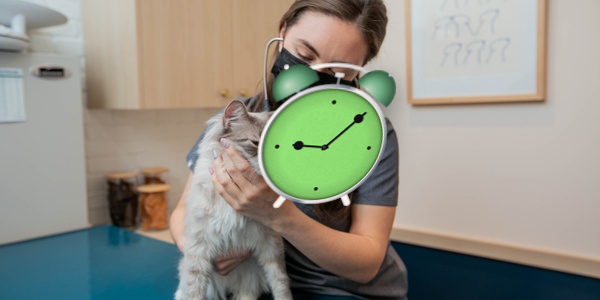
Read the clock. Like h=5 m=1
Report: h=9 m=7
